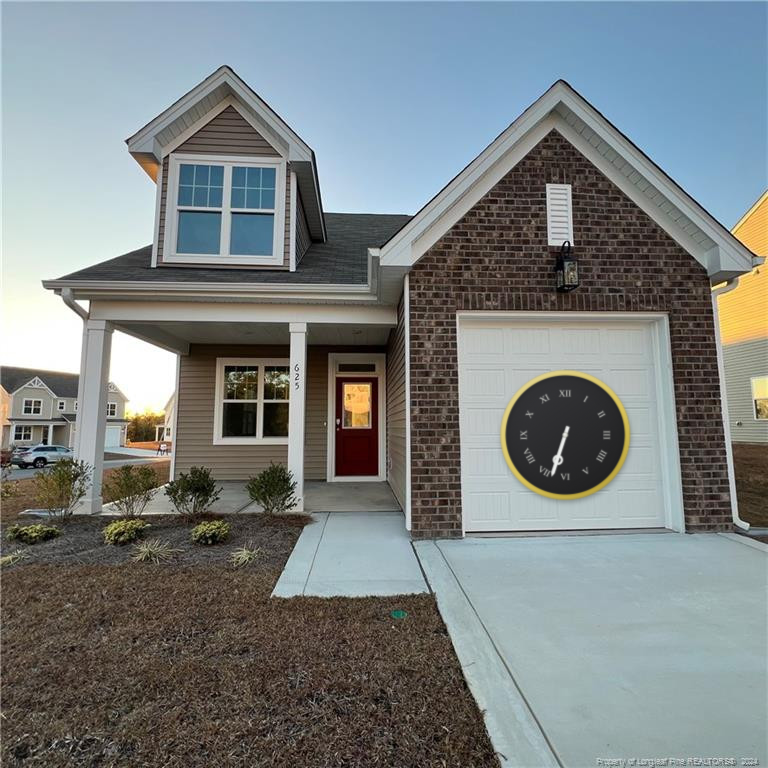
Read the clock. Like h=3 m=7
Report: h=6 m=33
